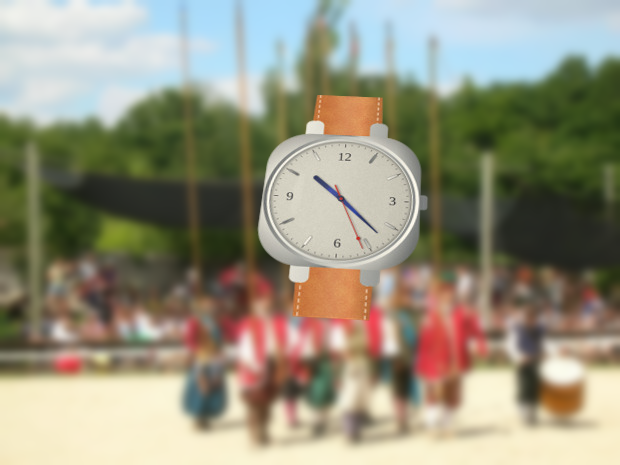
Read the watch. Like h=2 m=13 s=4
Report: h=10 m=22 s=26
